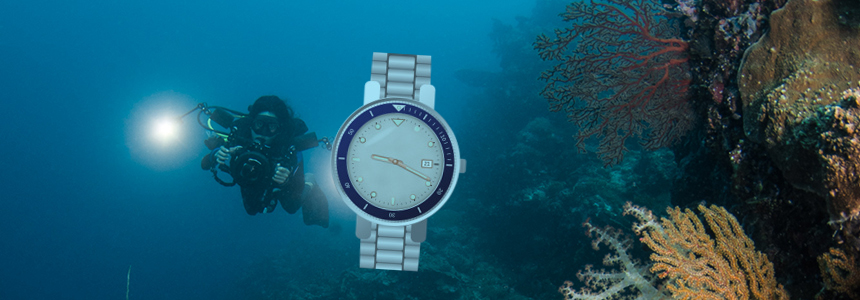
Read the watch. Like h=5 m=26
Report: h=9 m=19
